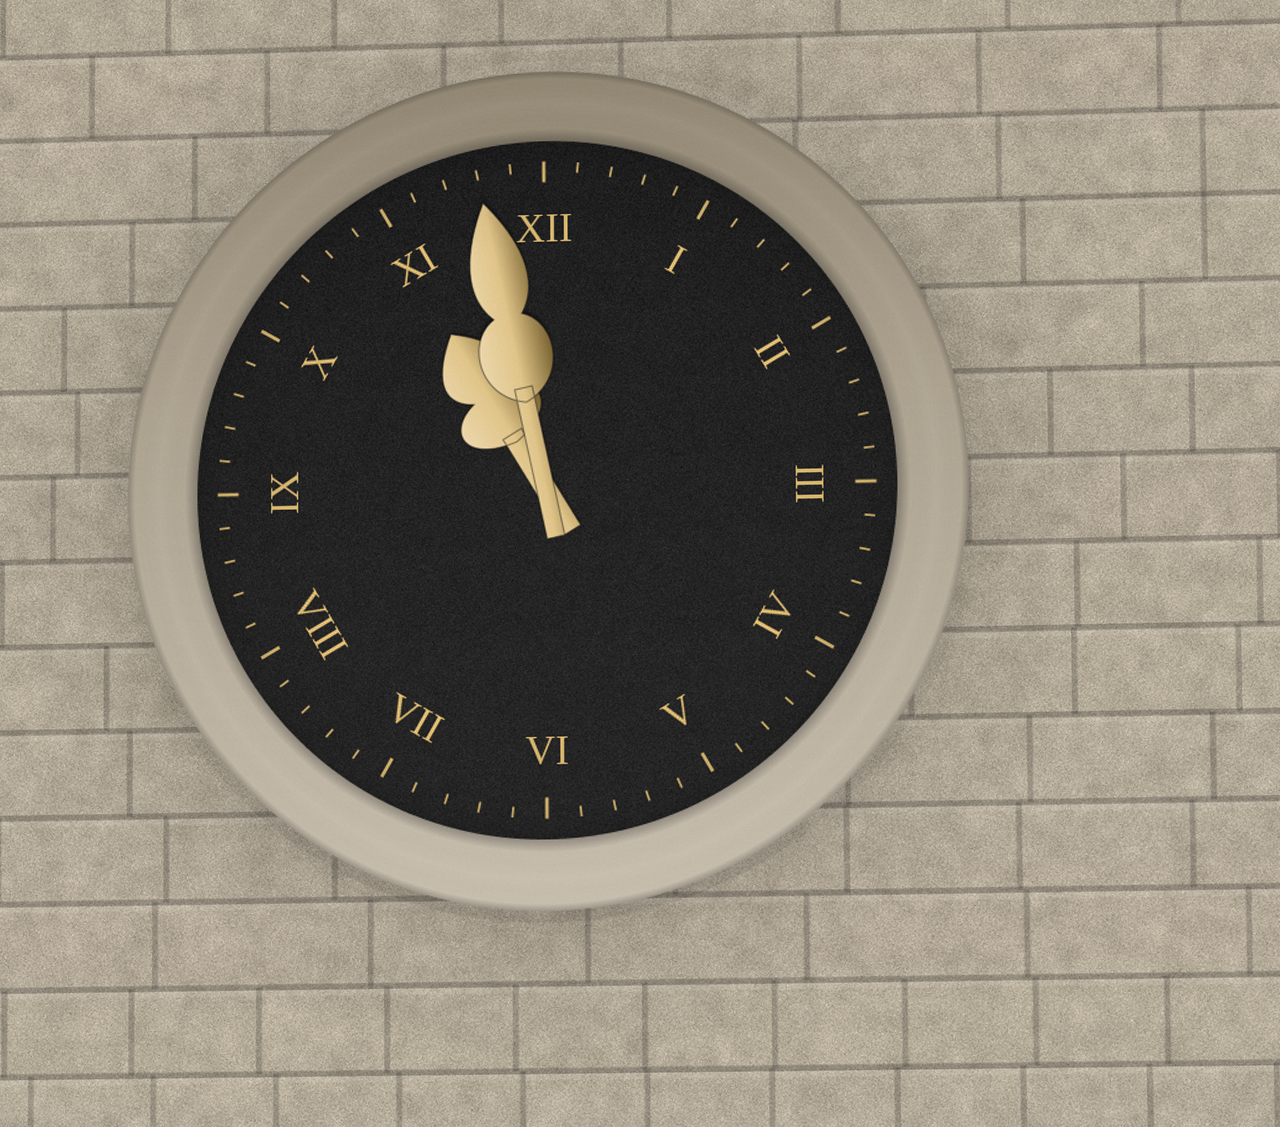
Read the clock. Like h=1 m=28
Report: h=10 m=58
